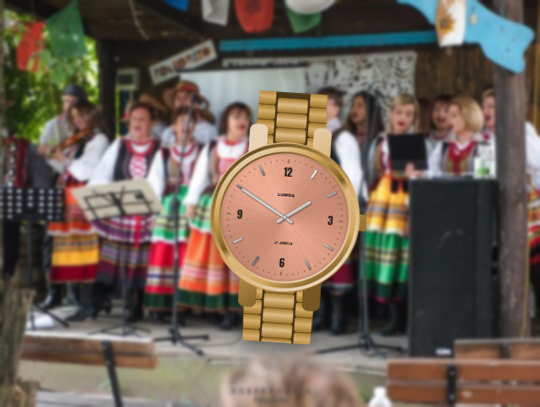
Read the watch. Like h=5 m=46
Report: h=1 m=50
